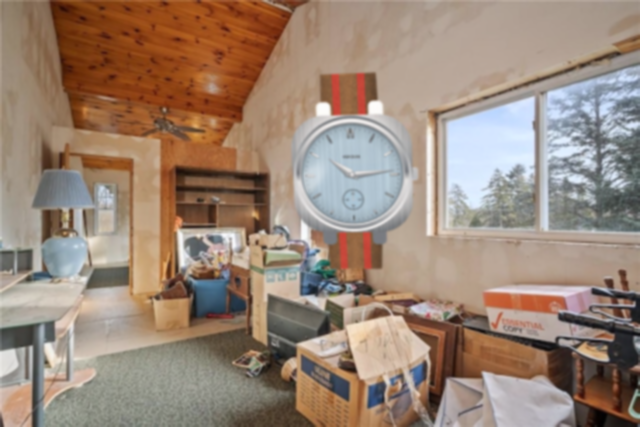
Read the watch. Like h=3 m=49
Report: h=10 m=14
